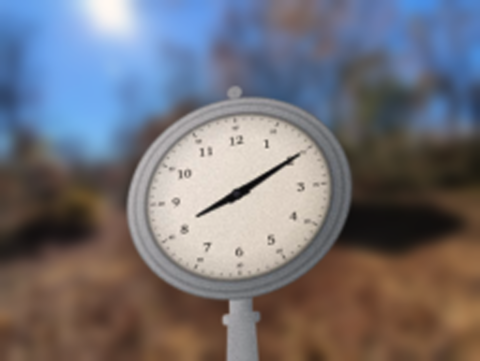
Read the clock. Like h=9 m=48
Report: h=8 m=10
